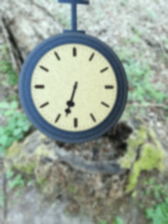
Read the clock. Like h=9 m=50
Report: h=6 m=33
